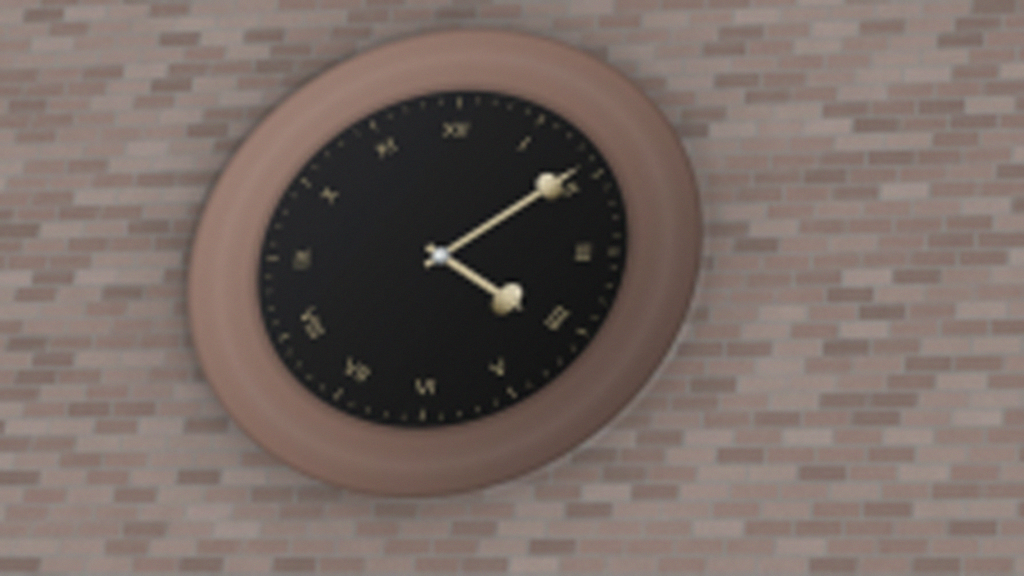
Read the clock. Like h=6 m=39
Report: h=4 m=9
